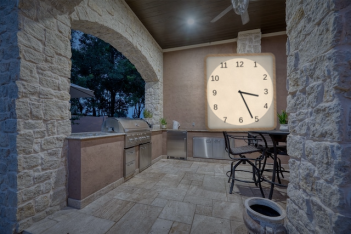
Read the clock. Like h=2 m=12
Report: h=3 m=26
